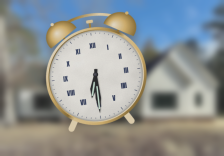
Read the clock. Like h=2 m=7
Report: h=6 m=30
